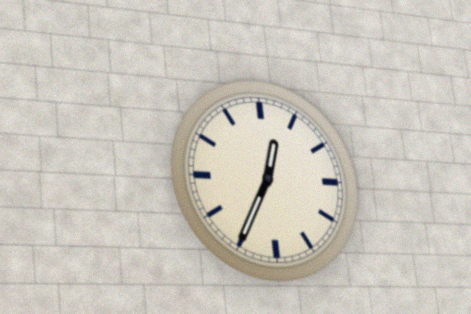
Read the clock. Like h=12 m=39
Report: h=12 m=35
